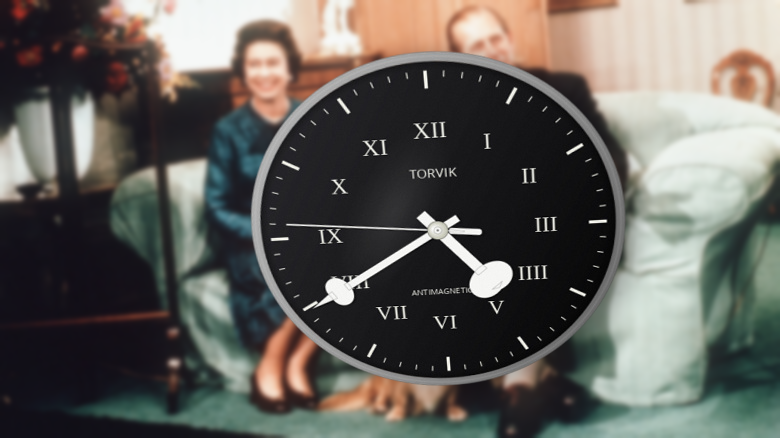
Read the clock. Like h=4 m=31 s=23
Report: h=4 m=39 s=46
